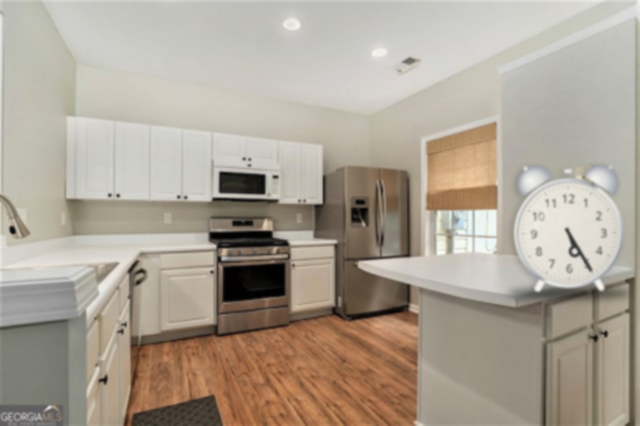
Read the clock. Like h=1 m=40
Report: h=5 m=25
